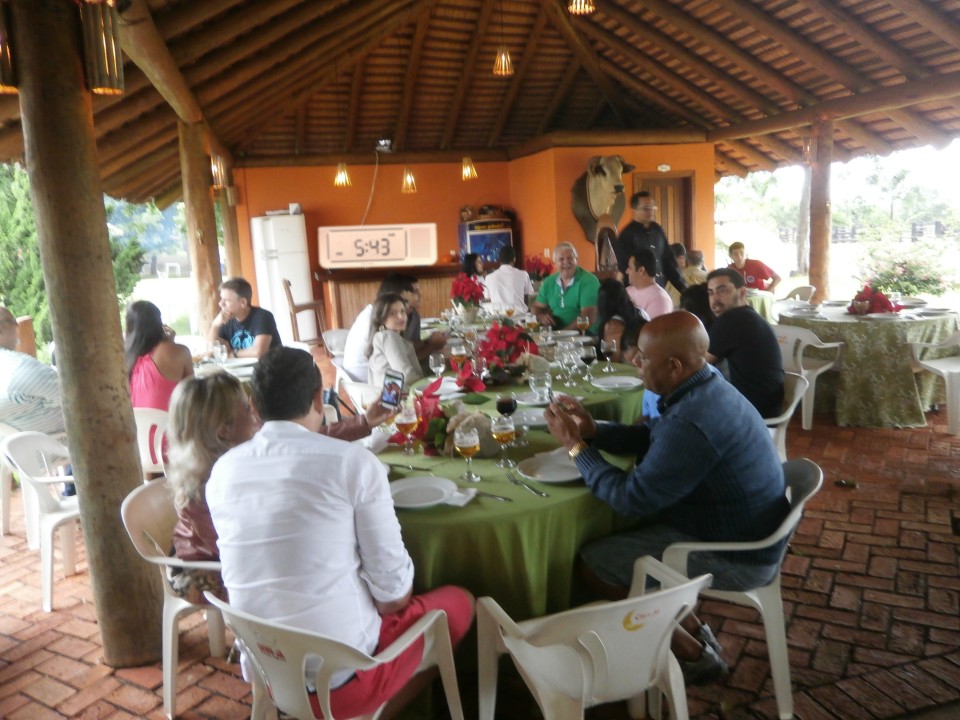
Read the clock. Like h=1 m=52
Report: h=5 m=43
